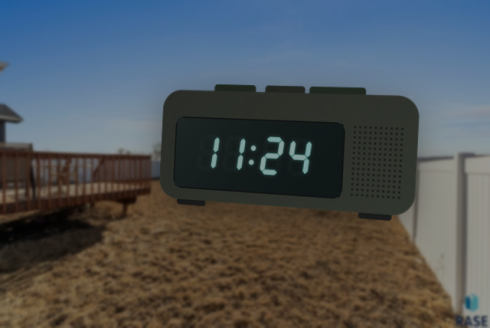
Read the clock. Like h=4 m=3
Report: h=11 m=24
